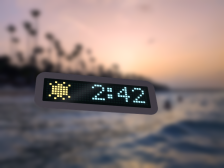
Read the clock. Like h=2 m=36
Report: h=2 m=42
